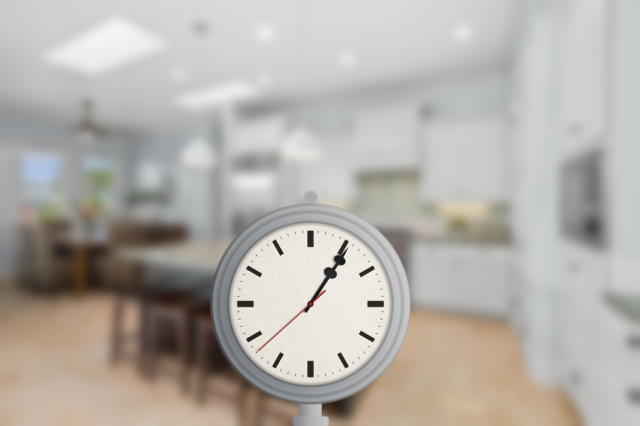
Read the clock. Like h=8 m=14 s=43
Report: h=1 m=5 s=38
